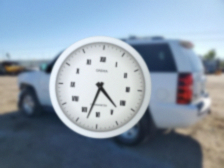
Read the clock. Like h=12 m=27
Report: h=4 m=33
